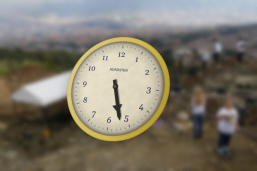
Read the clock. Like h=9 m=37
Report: h=5 m=27
